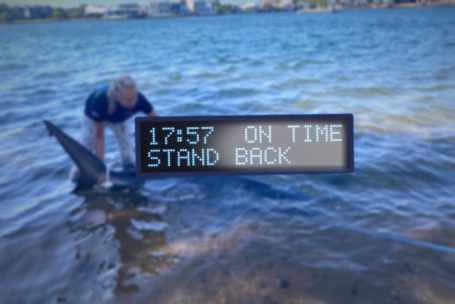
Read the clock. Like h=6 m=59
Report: h=17 m=57
